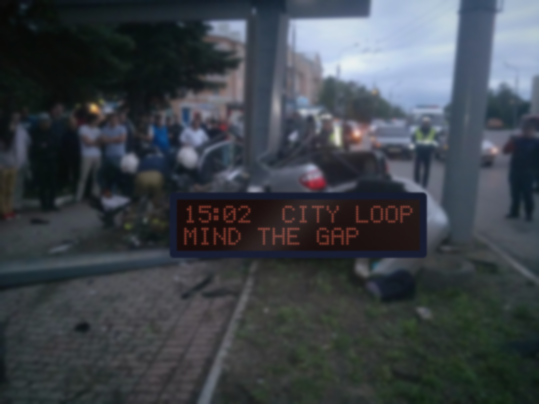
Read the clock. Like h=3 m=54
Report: h=15 m=2
